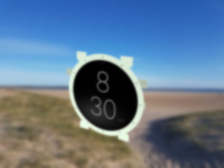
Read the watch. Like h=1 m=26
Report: h=8 m=30
